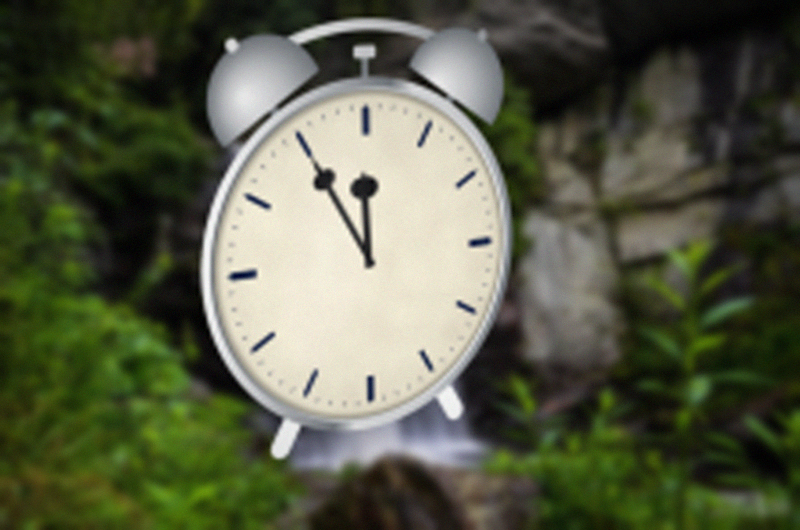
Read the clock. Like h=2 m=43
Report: h=11 m=55
